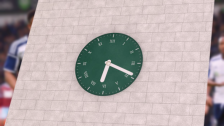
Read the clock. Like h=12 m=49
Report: h=6 m=19
